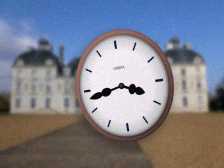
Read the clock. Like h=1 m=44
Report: h=3 m=43
